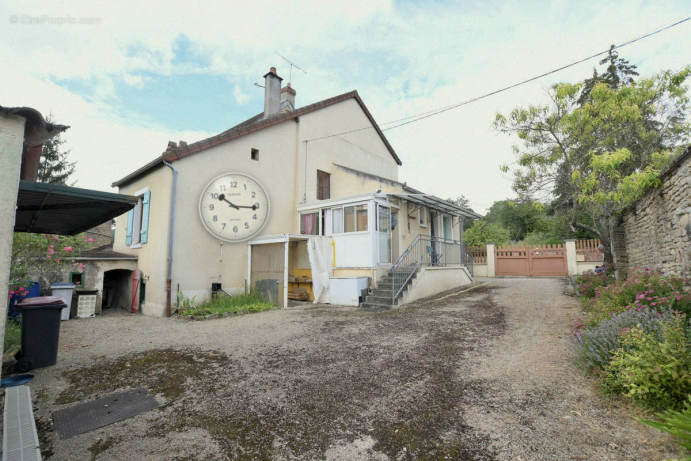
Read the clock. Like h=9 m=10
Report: h=10 m=16
